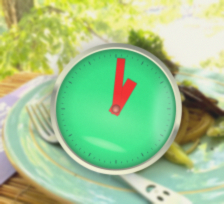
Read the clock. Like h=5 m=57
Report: h=1 m=1
